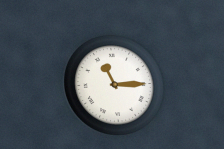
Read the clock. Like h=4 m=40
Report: h=11 m=15
